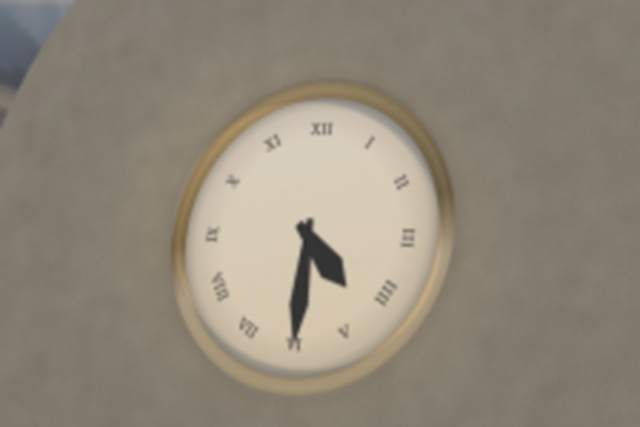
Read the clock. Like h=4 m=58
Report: h=4 m=30
